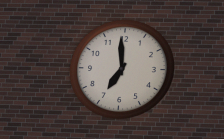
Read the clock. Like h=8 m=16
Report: h=6 m=59
